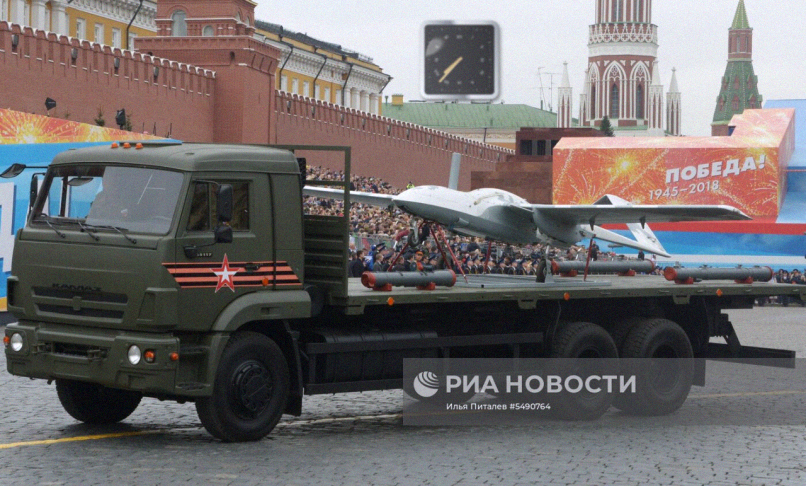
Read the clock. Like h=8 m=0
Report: h=7 m=37
